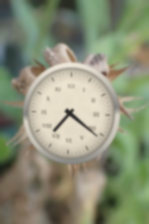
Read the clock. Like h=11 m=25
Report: h=7 m=21
